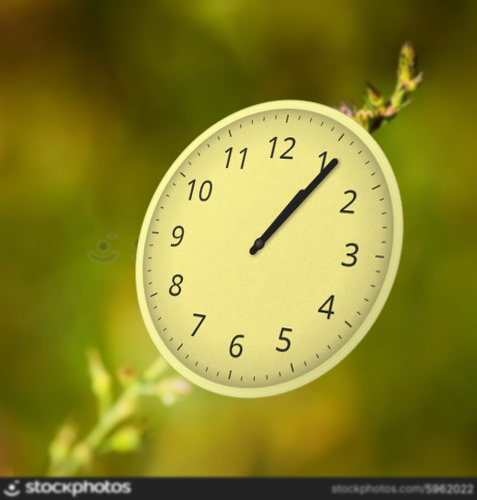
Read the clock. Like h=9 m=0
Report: h=1 m=6
